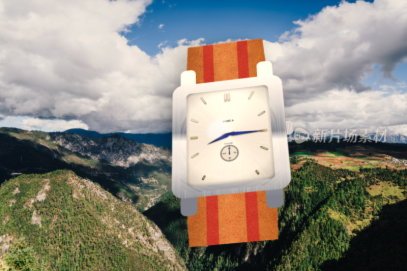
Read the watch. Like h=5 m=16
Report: h=8 m=15
